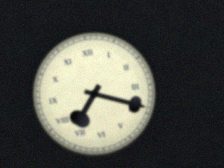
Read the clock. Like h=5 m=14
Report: h=7 m=19
